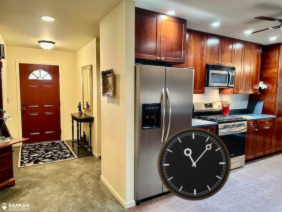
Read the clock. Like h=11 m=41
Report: h=11 m=7
